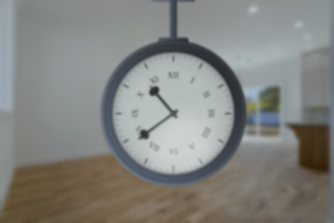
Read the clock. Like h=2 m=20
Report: h=10 m=39
